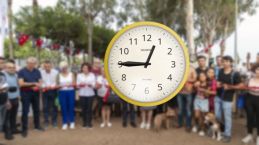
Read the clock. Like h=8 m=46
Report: h=12 m=45
